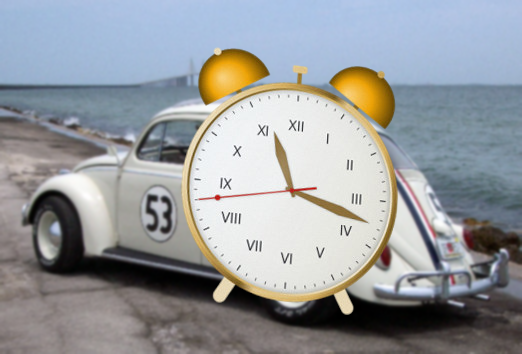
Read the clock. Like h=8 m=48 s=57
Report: h=11 m=17 s=43
